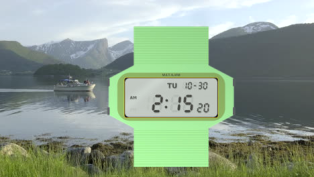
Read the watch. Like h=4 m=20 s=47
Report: h=2 m=15 s=20
